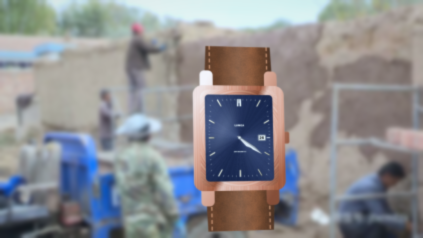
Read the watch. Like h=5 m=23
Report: h=4 m=21
